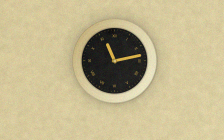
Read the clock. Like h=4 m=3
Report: h=11 m=13
